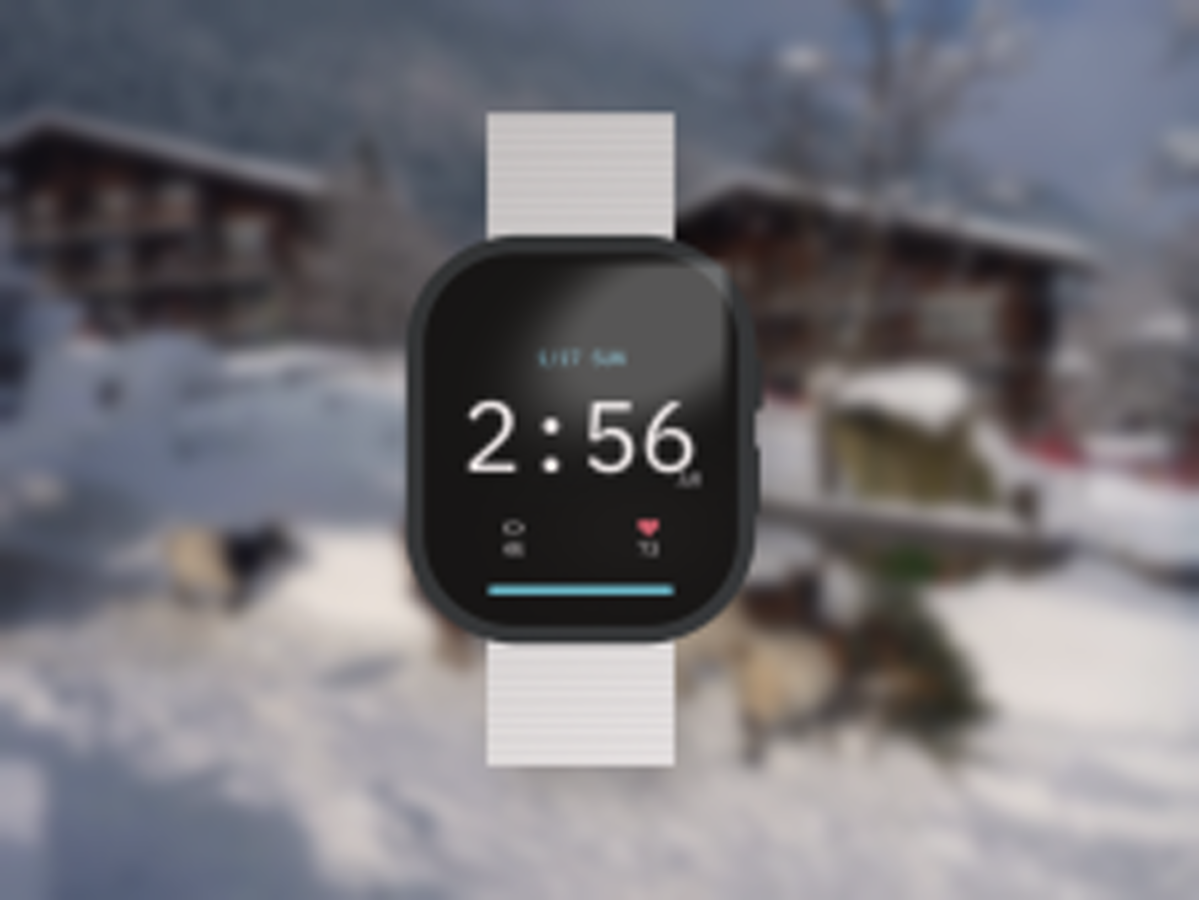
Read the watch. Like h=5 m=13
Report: h=2 m=56
